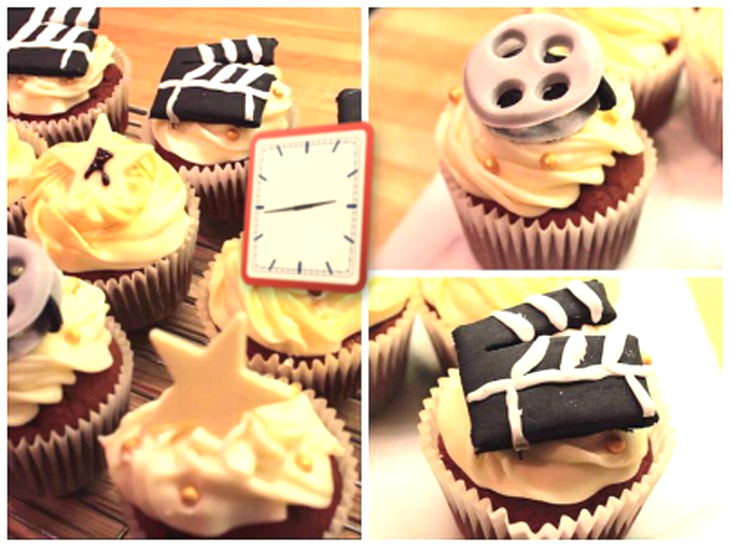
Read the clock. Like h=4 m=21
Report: h=2 m=44
